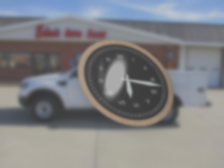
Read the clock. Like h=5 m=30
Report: h=6 m=17
